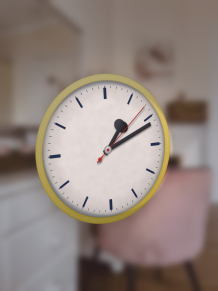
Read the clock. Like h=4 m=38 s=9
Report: h=1 m=11 s=8
